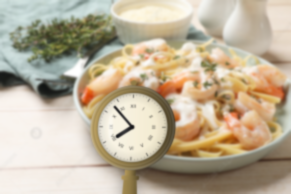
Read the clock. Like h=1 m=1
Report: h=7 m=53
